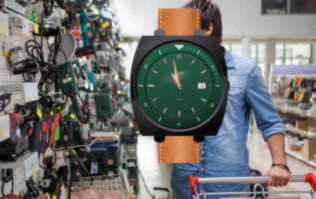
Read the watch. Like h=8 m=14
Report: h=10 m=58
